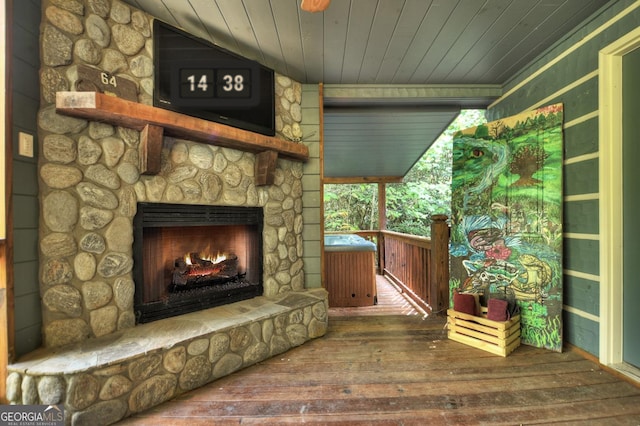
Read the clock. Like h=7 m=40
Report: h=14 m=38
